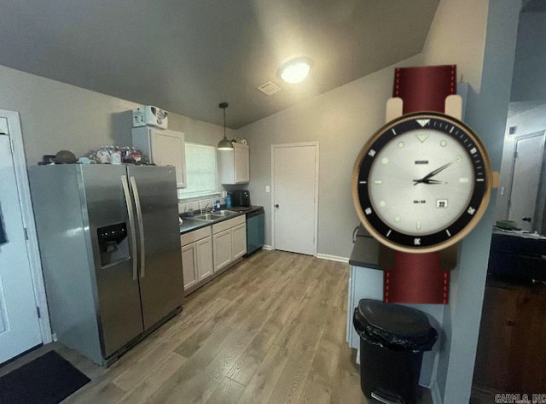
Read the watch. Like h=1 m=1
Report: h=3 m=10
